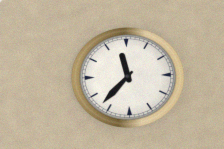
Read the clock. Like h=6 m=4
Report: h=11 m=37
